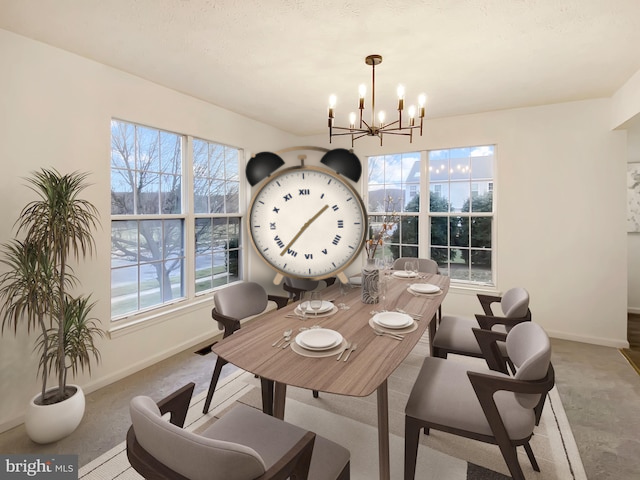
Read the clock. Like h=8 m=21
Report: h=1 m=37
